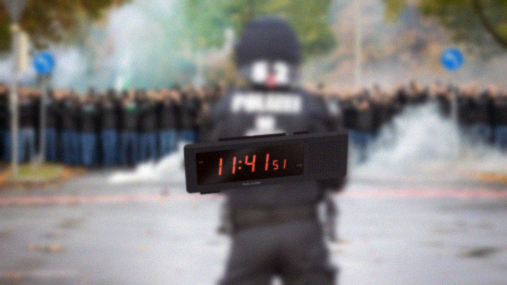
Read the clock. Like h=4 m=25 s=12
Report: h=11 m=41 s=51
